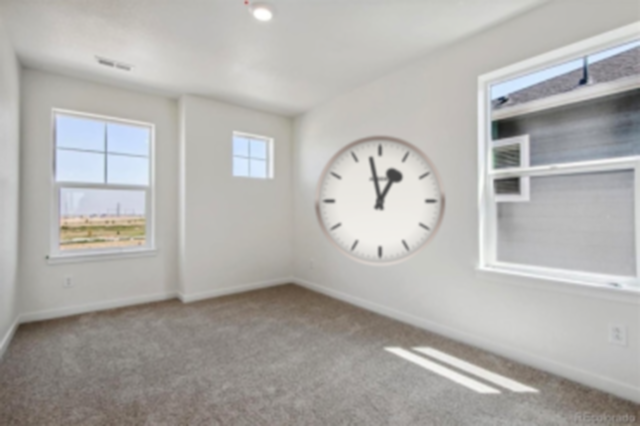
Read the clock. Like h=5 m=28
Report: h=12 m=58
